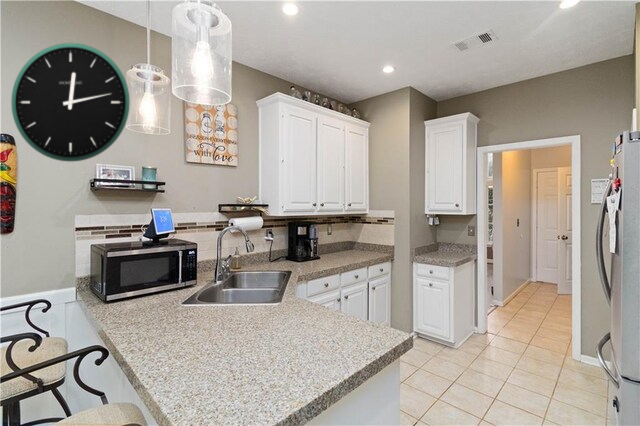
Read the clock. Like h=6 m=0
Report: h=12 m=13
